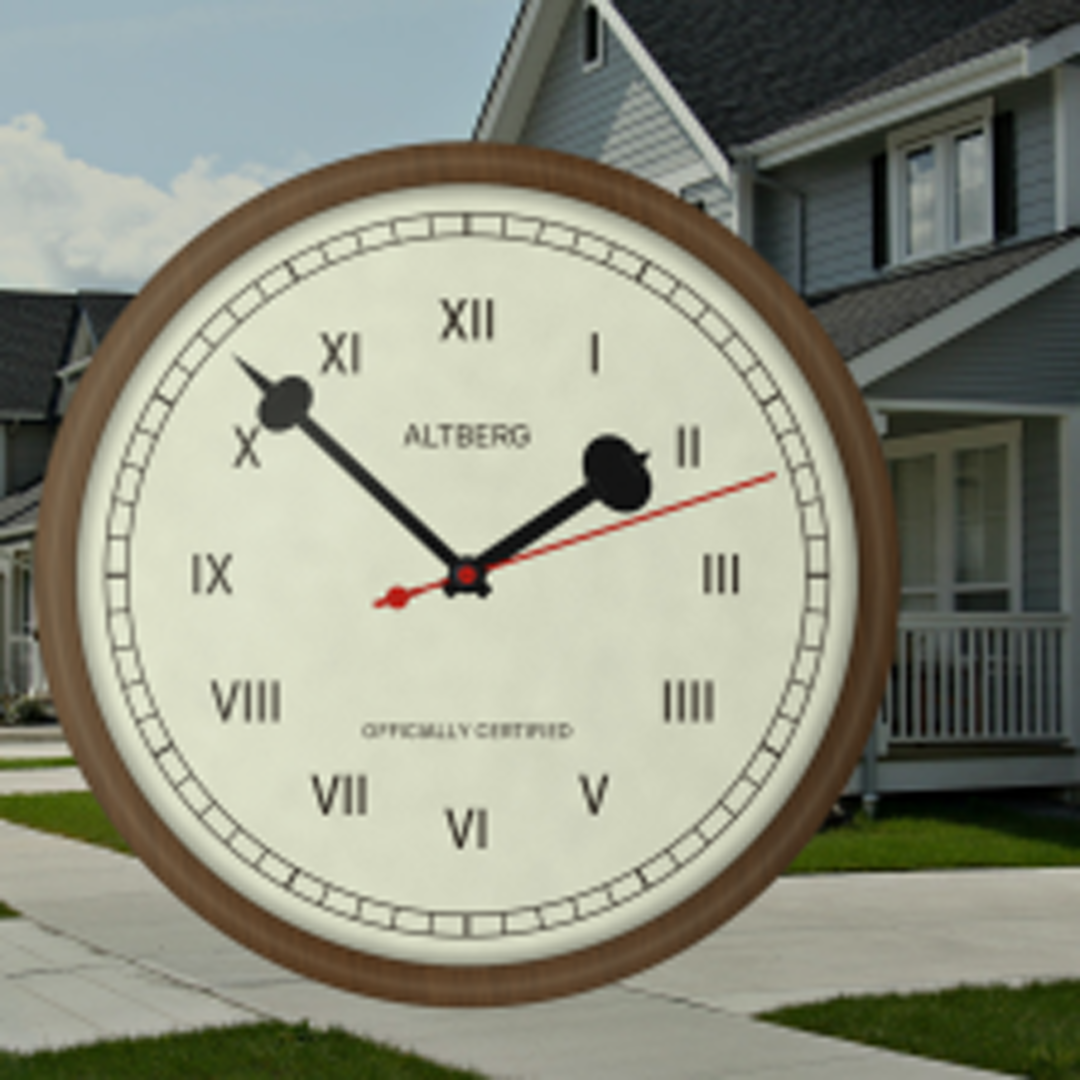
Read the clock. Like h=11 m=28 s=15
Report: h=1 m=52 s=12
